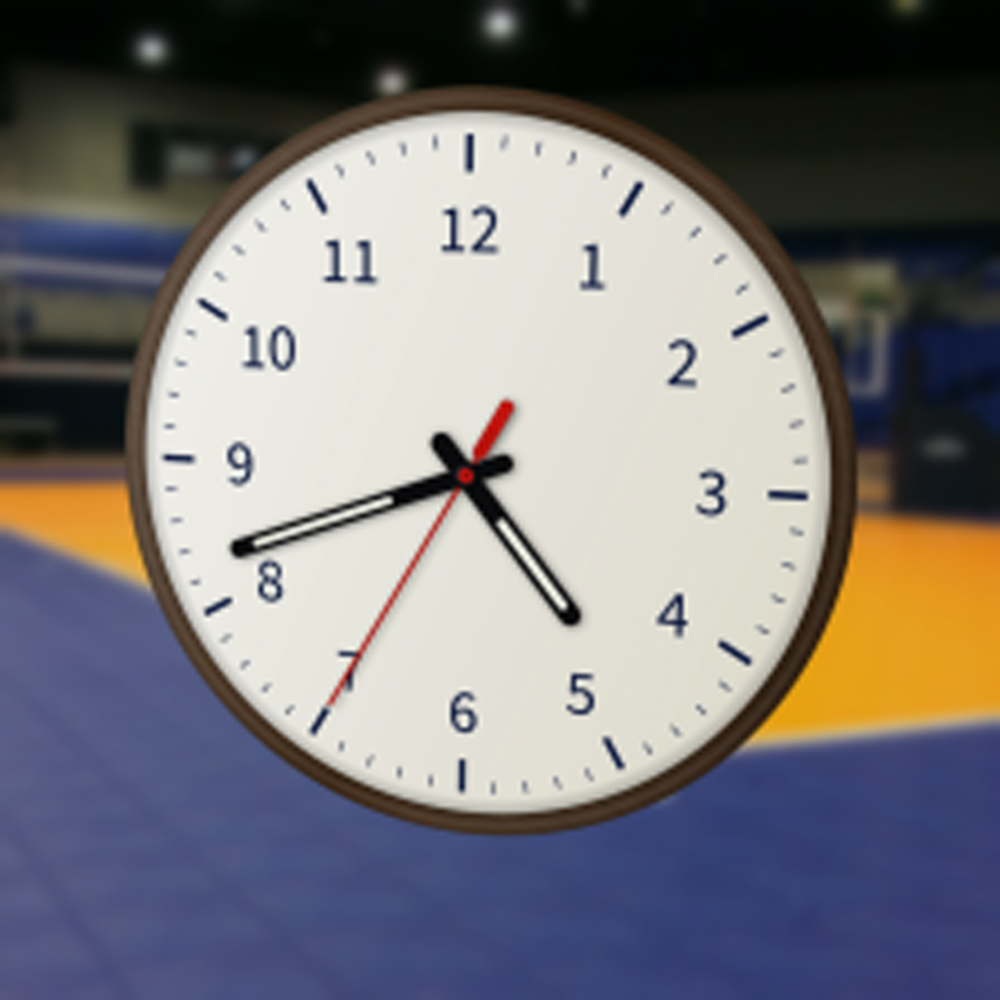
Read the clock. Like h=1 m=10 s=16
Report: h=4 m=41 s=35
